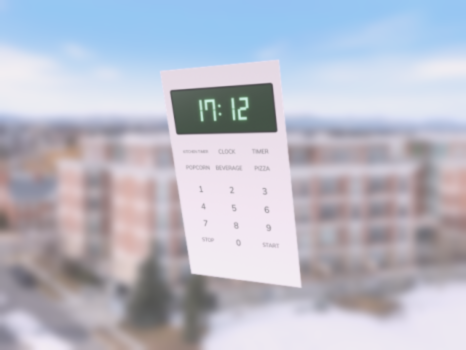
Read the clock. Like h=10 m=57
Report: h=17 m=12
